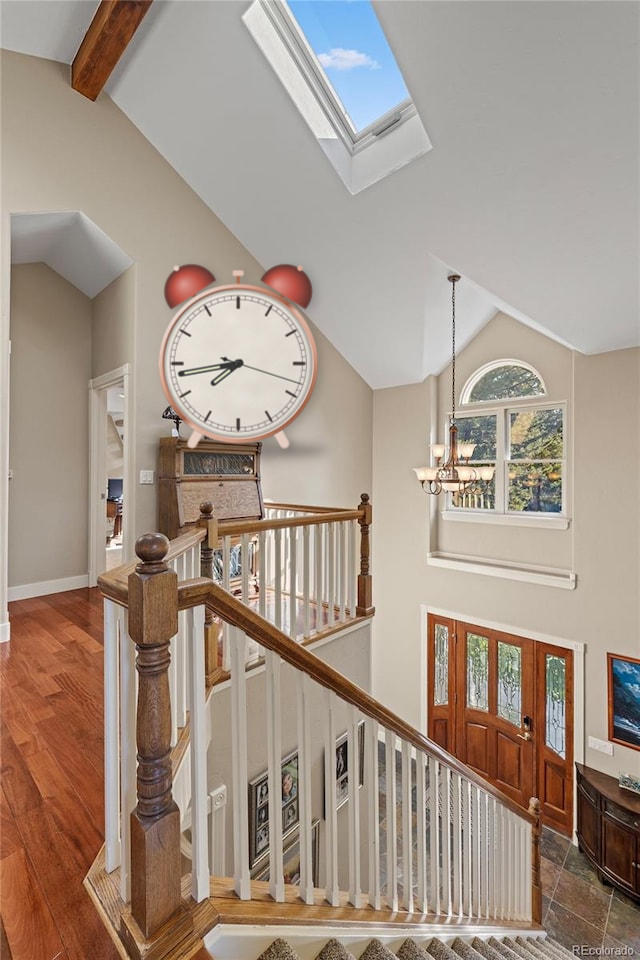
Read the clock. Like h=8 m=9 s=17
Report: h=7 m=43 s=18
